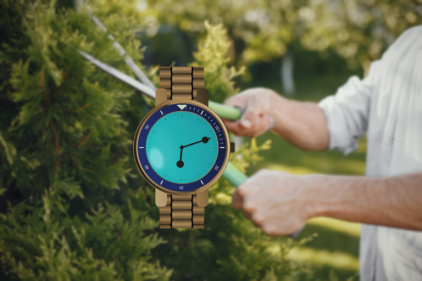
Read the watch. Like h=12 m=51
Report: h=6 m=12
